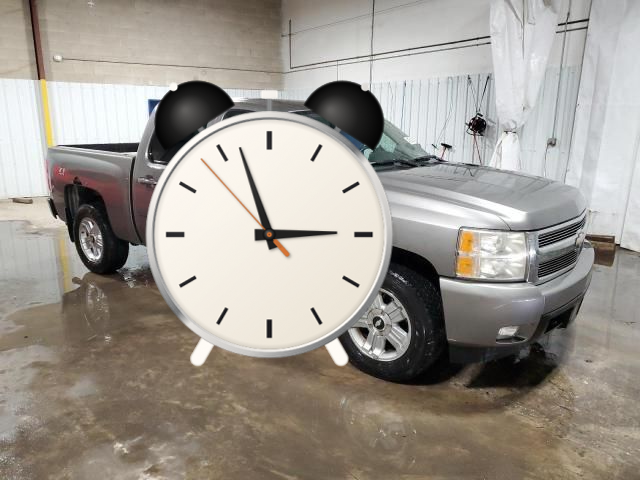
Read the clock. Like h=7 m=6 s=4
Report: h=2 m=56 s=53
